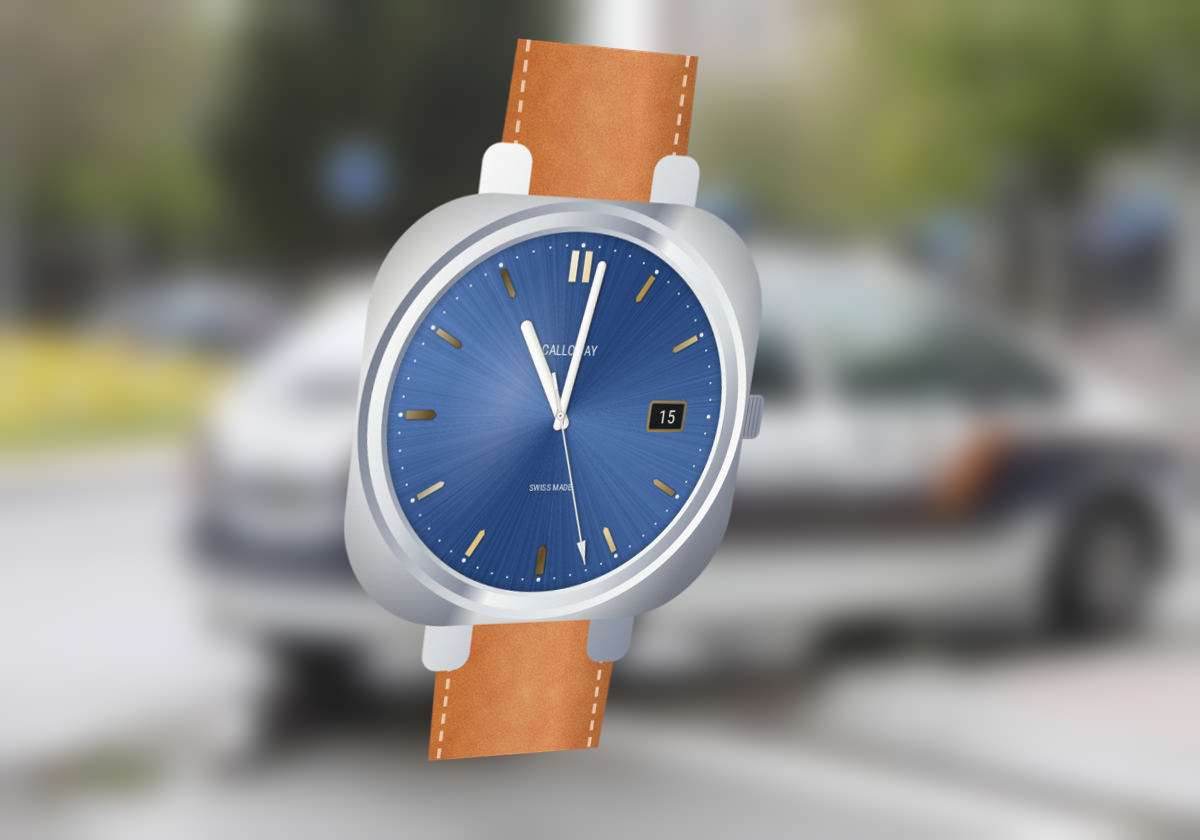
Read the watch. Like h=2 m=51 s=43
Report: h=11 m=1 s=27
